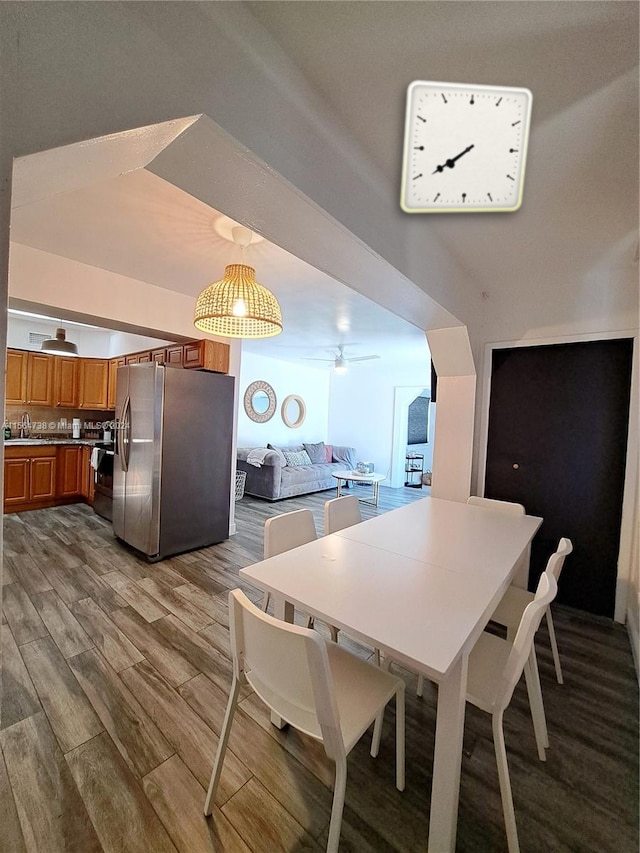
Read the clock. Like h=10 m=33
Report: h=7 m=39
